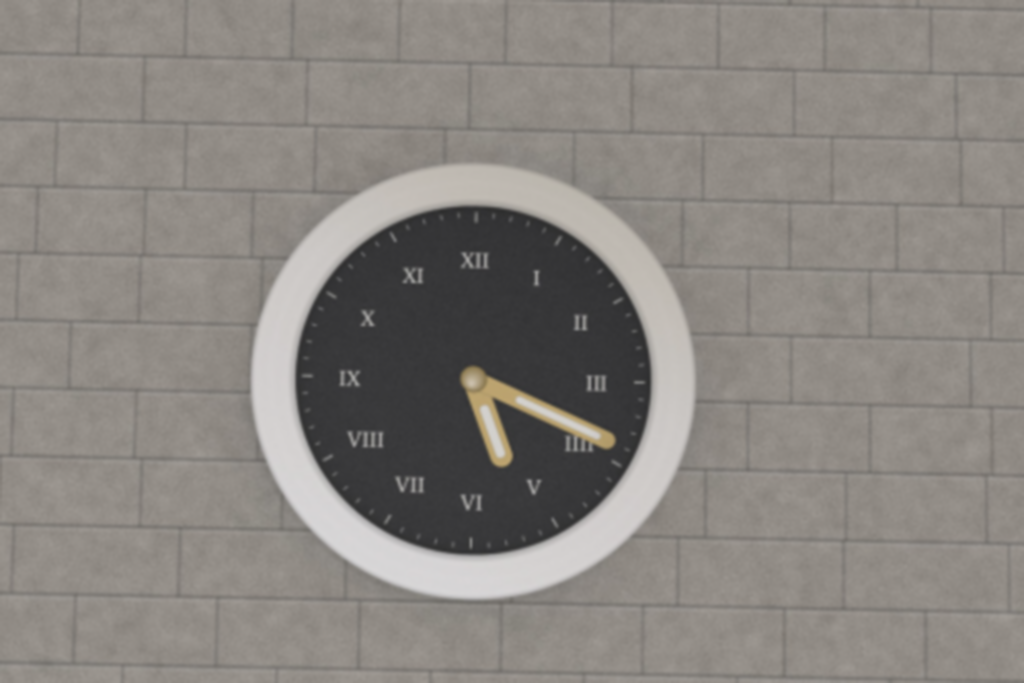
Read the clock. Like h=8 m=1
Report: h=5 m=19
